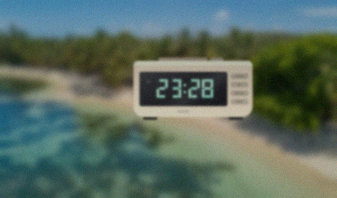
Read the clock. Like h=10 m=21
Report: h=23 m=28
